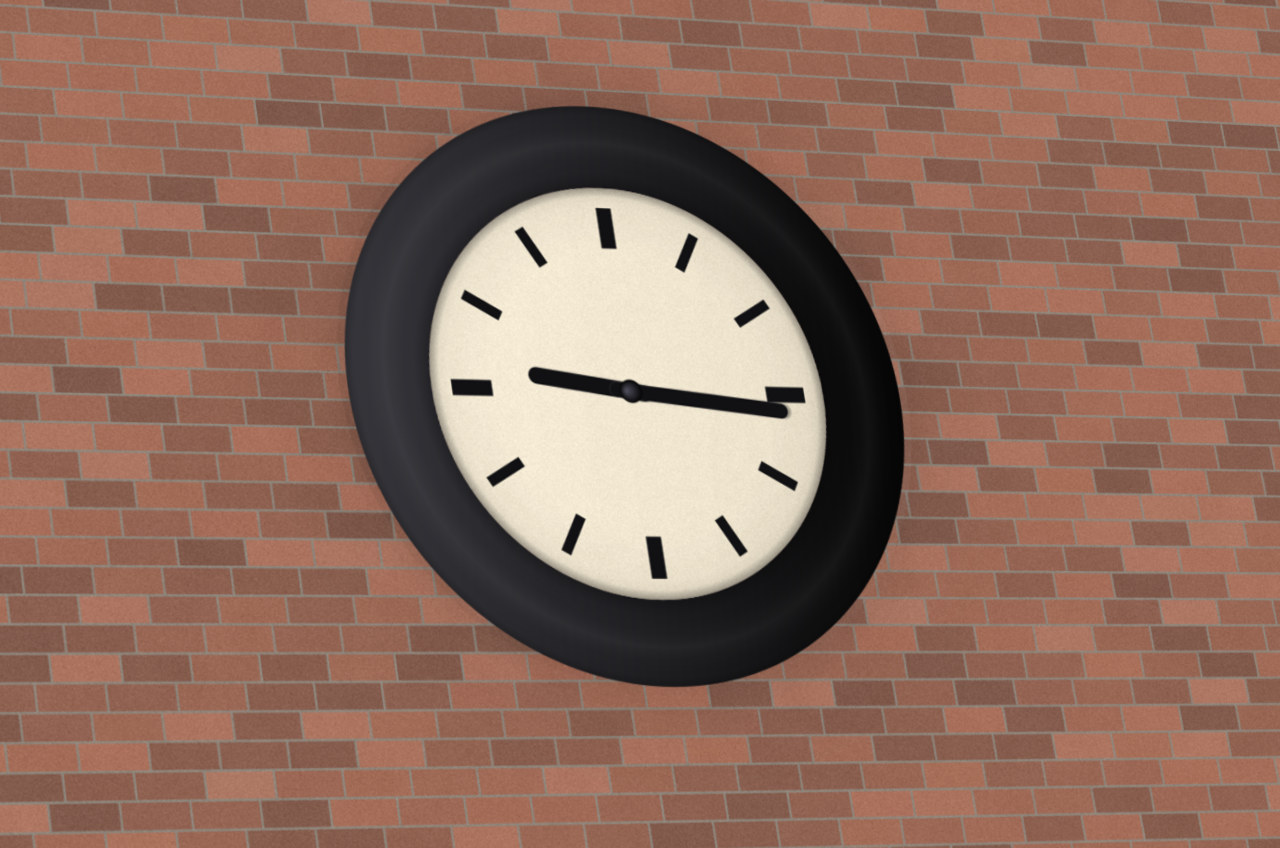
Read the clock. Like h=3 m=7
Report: h=9 m=16
